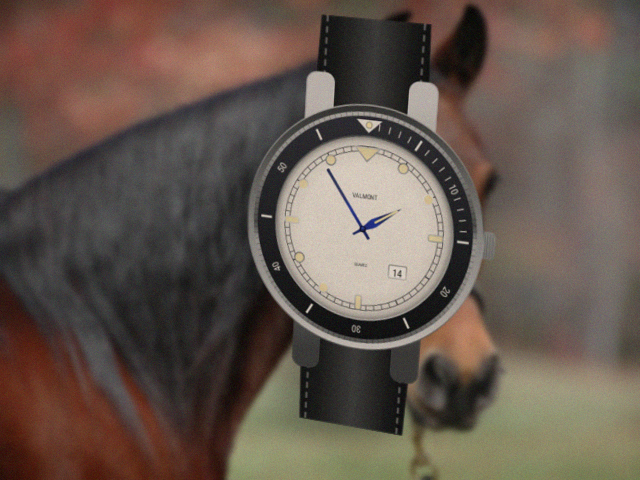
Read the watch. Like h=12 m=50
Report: h=1 m=54
